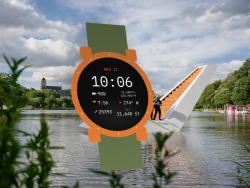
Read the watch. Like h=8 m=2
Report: h=10 m=6
